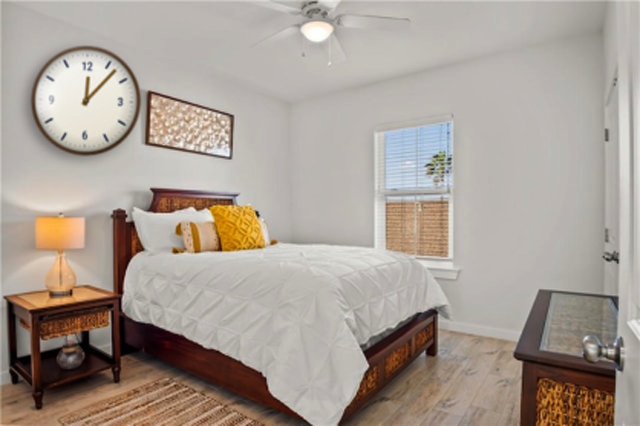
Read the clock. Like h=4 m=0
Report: h=12 m=7
